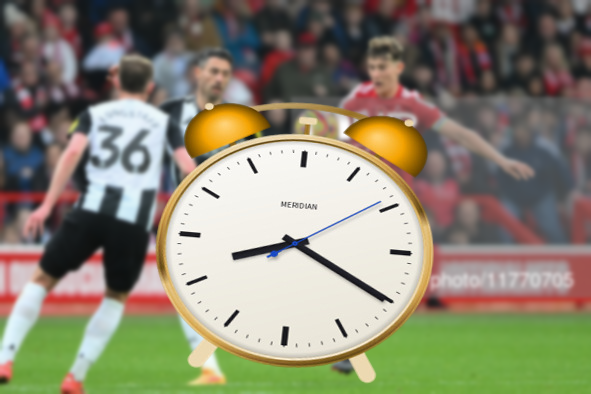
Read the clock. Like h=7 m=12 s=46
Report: h=8 m=20 s=9
